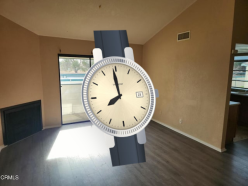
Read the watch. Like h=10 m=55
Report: h=7 m=59
